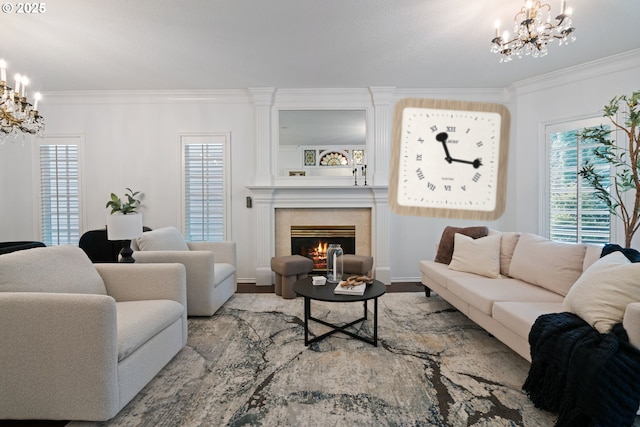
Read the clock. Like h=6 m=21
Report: h=11 m=16
